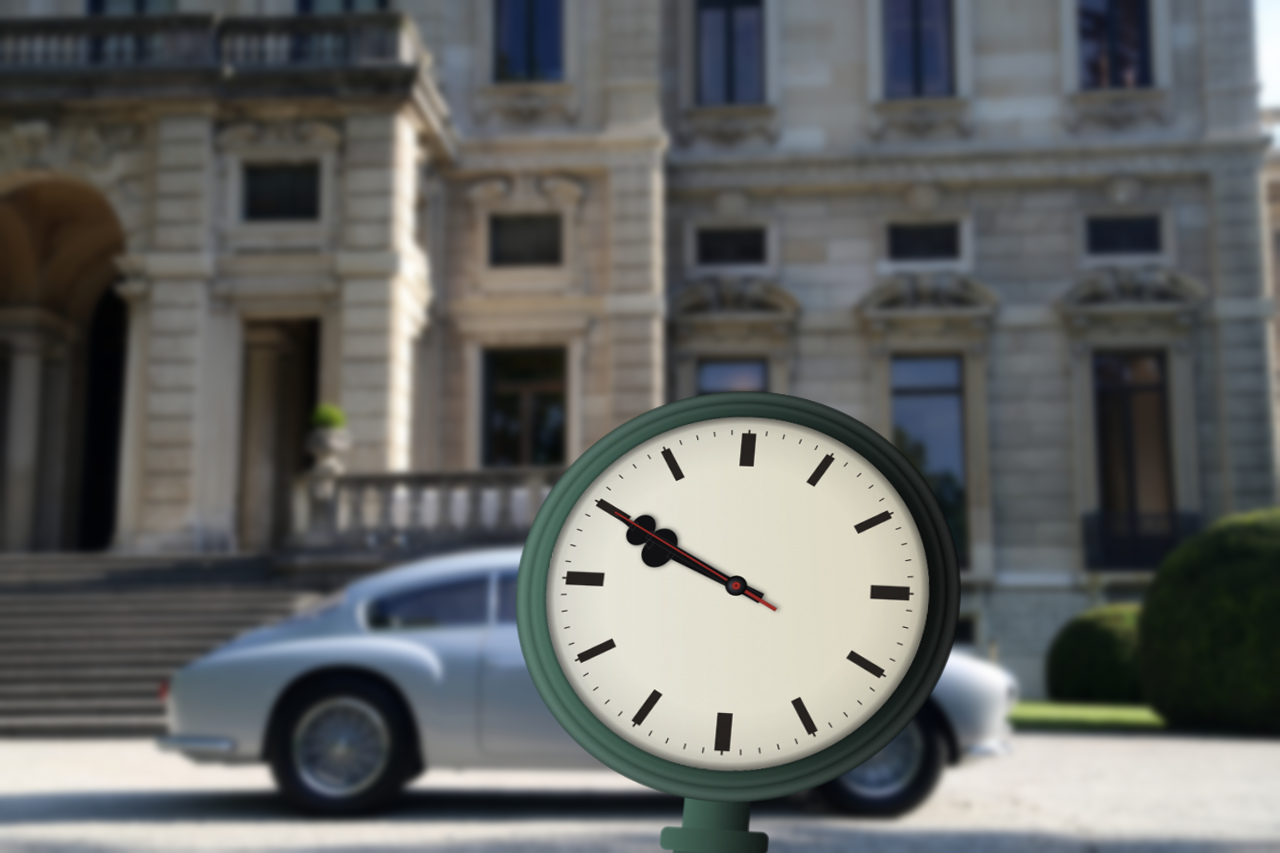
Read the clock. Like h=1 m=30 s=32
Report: h=9 m=49 s=50
